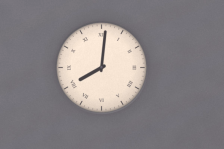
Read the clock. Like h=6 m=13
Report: h=8 m=1
